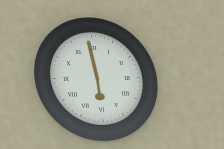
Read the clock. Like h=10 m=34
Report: h=5 m=59
